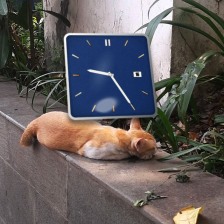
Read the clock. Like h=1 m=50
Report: h=9 m=25
